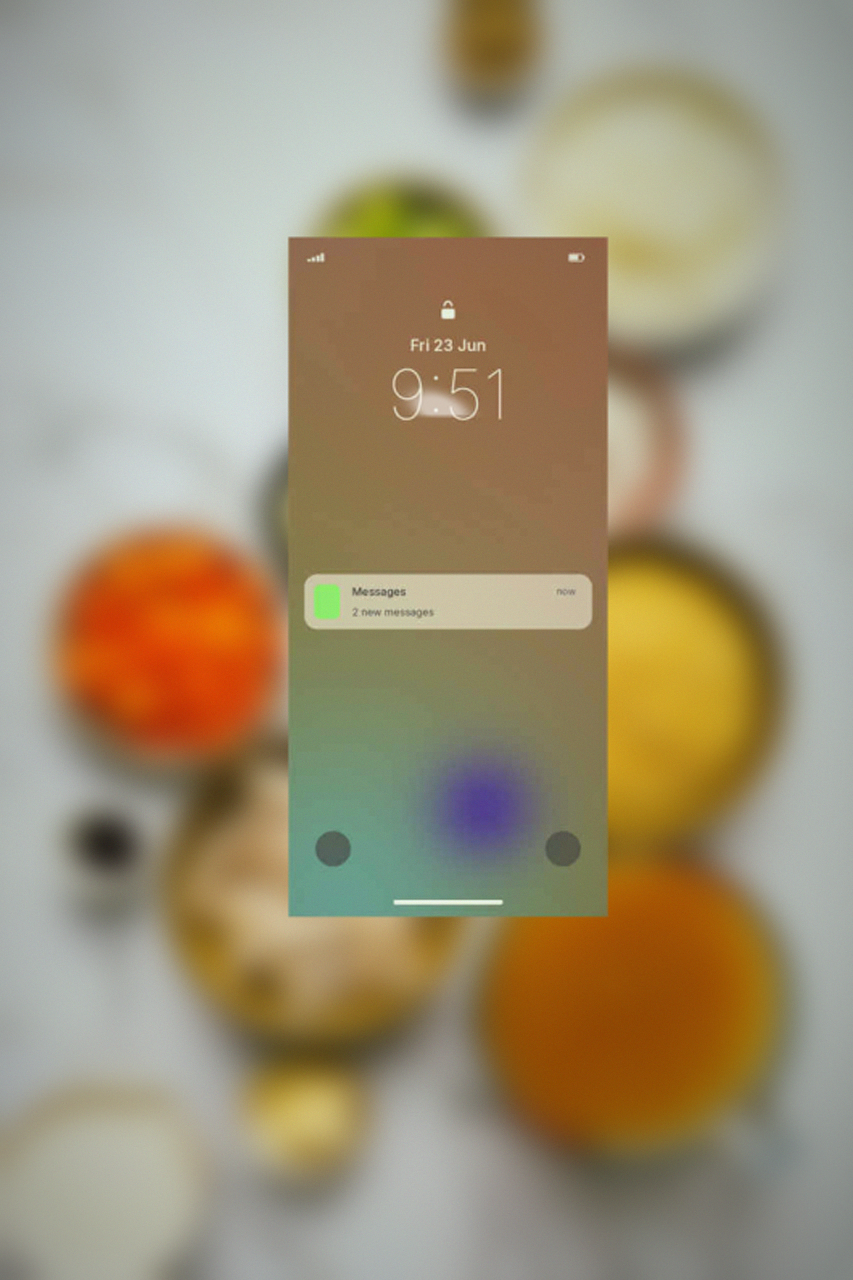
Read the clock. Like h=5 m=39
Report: h=9 m=51
